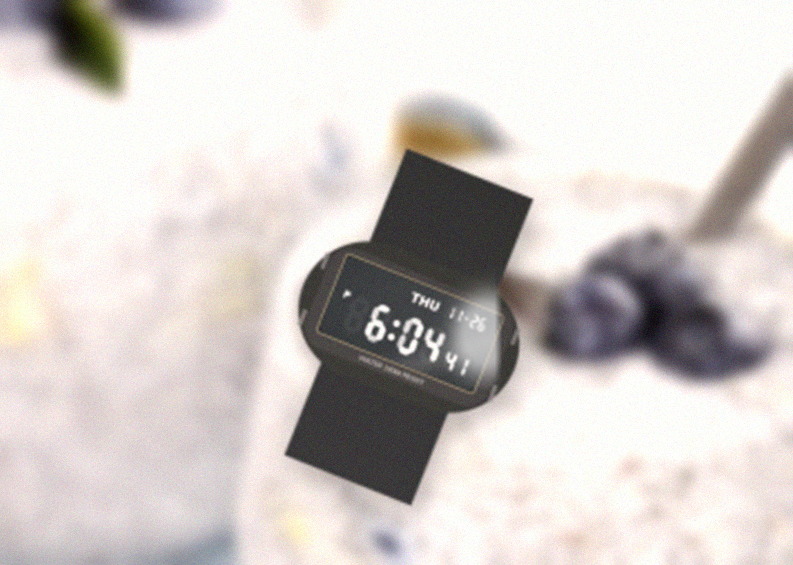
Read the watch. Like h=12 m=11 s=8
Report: h=6 m=4 s=41
